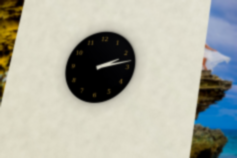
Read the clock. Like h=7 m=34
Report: h=2 m=13
